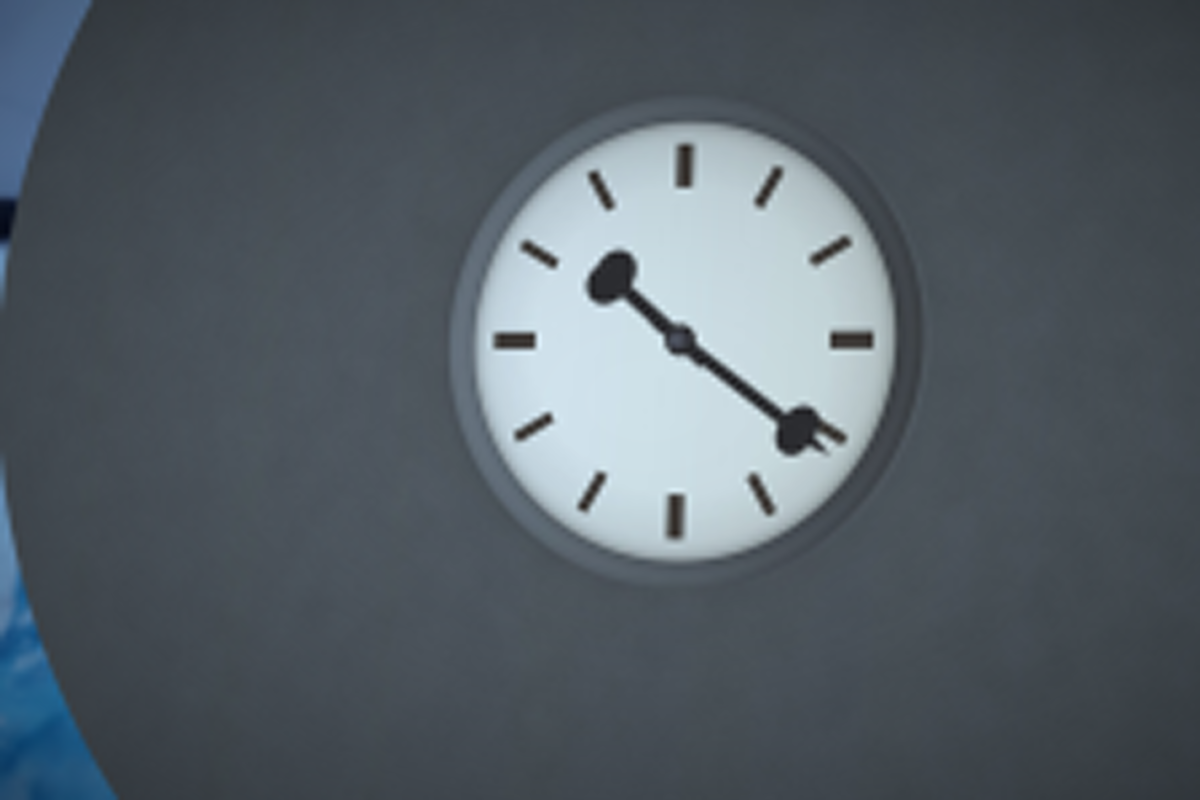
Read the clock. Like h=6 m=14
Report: h=10 m=21
